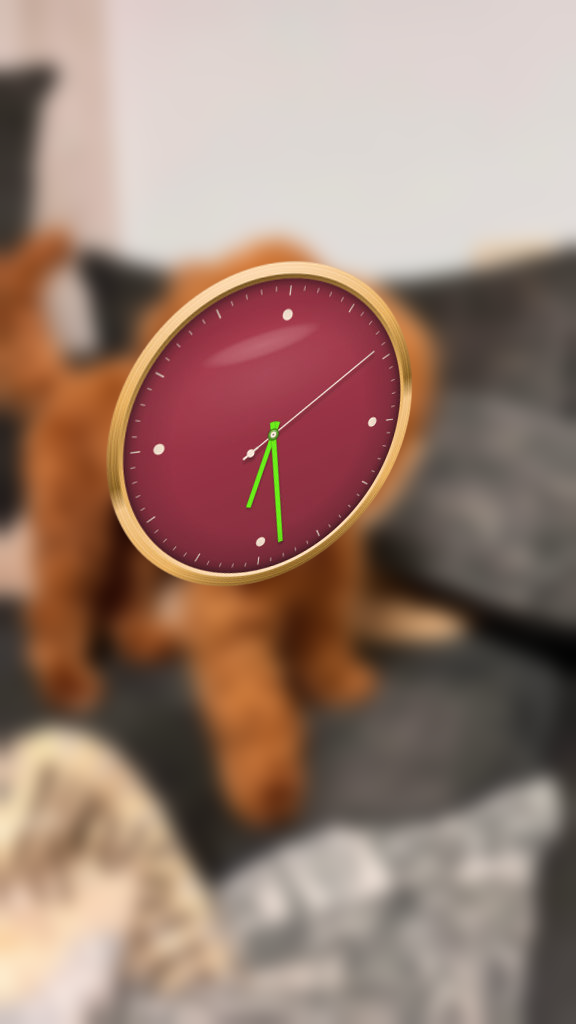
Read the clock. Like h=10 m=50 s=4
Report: h=6 m=28 s=9
